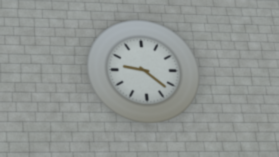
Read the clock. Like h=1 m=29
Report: h=9 m=22
